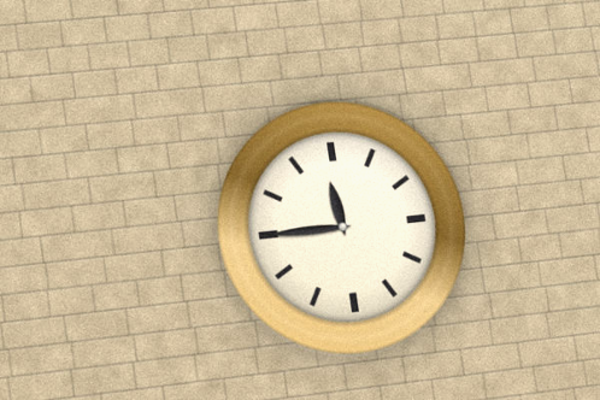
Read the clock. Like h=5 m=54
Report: h=11 m=45
